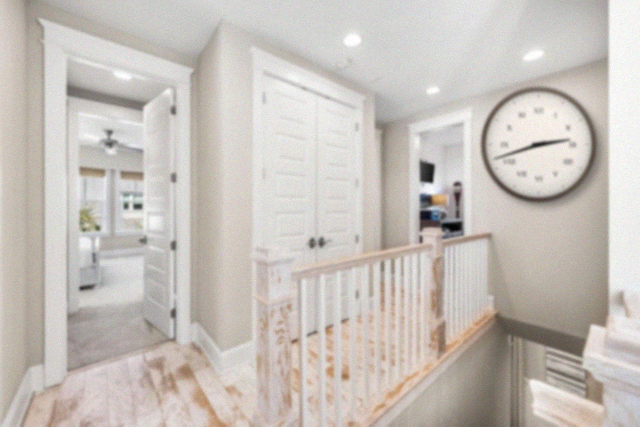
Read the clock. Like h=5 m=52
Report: h=2 m=42
